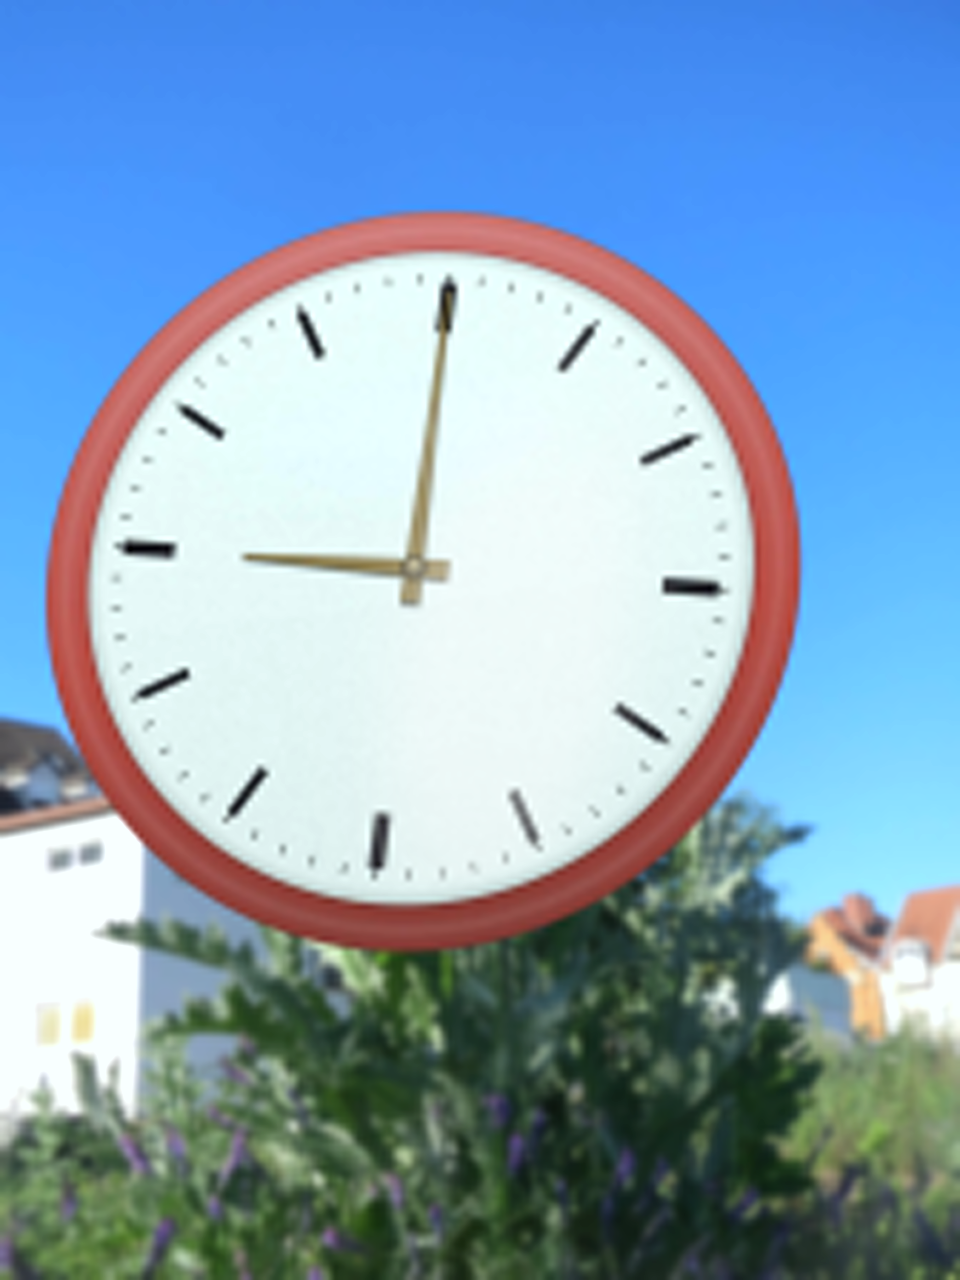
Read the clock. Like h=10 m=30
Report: h=9 m=0
